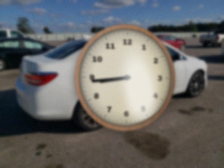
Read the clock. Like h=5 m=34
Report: h=8 m=44
